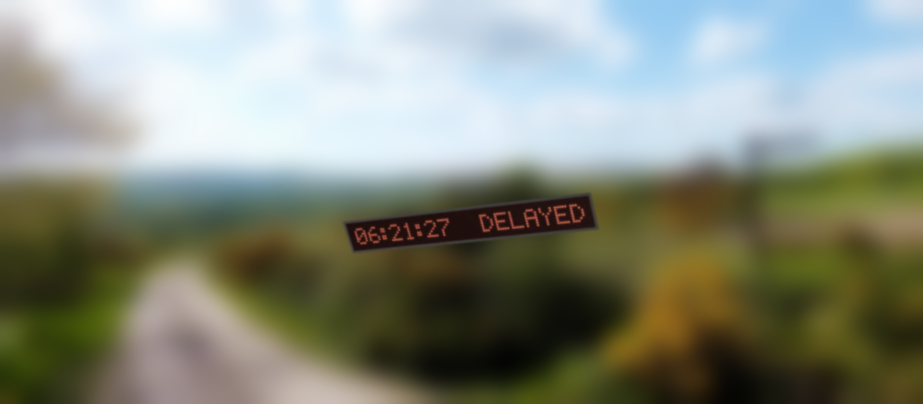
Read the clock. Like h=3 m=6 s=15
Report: h=6 m=21 s=27
